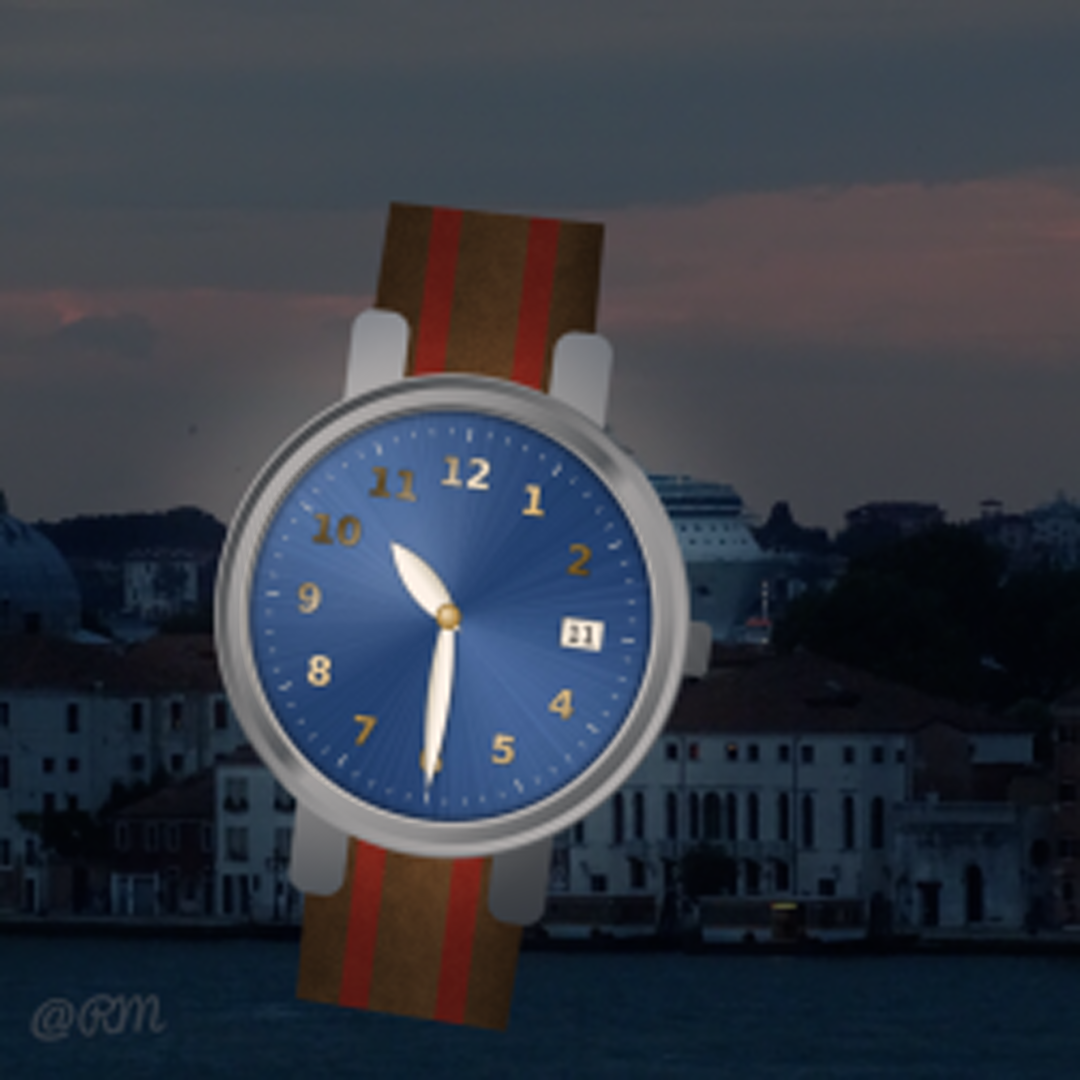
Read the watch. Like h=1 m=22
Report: h=10 m=30
